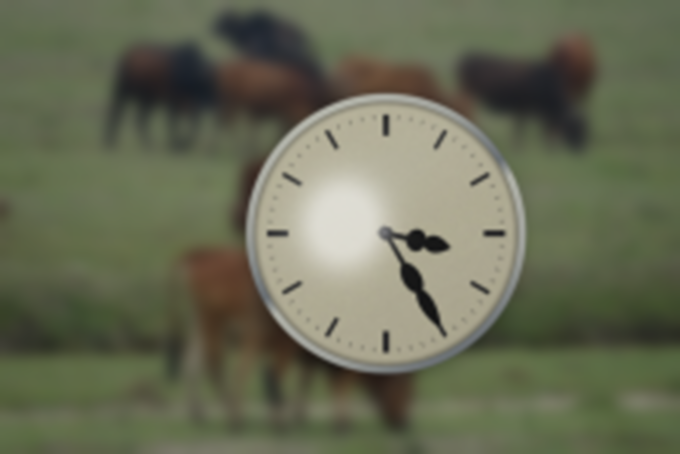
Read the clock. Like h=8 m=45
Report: h=3 m=25
